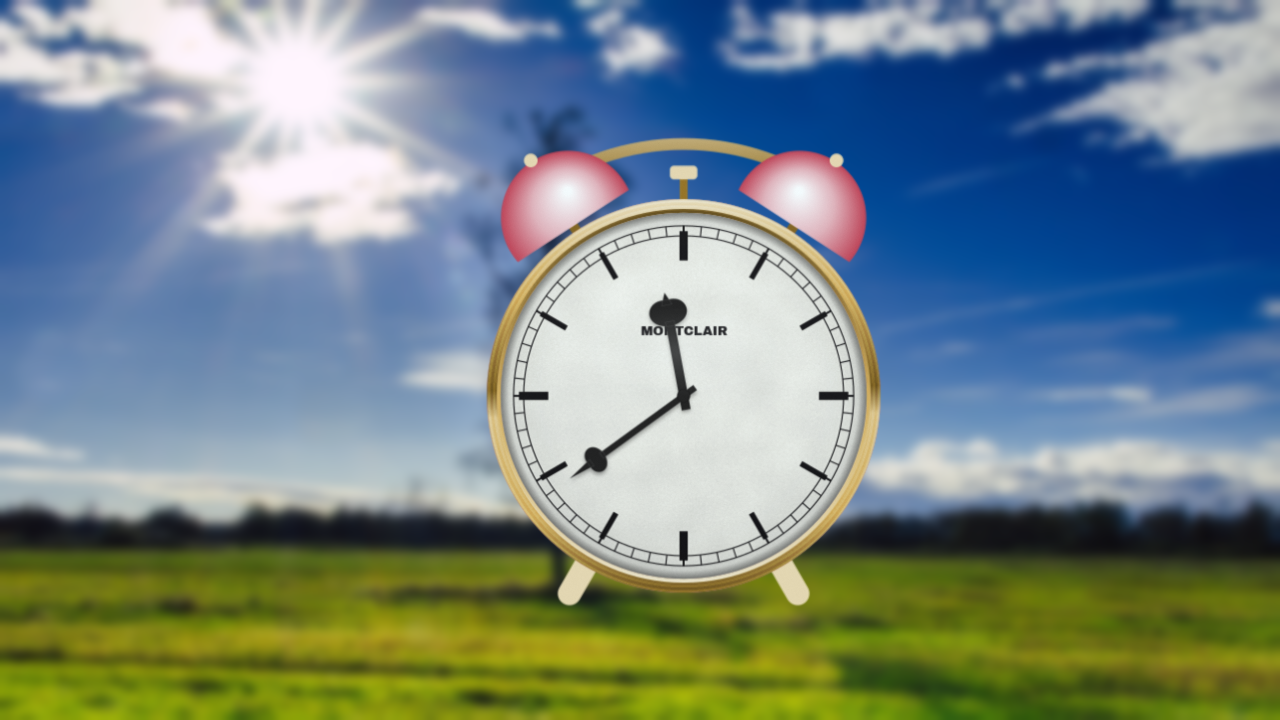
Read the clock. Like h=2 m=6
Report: h=11 m=39
